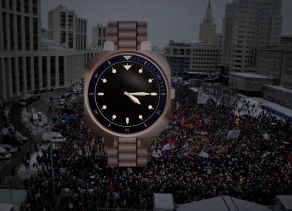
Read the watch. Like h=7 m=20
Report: h=4 m=15
